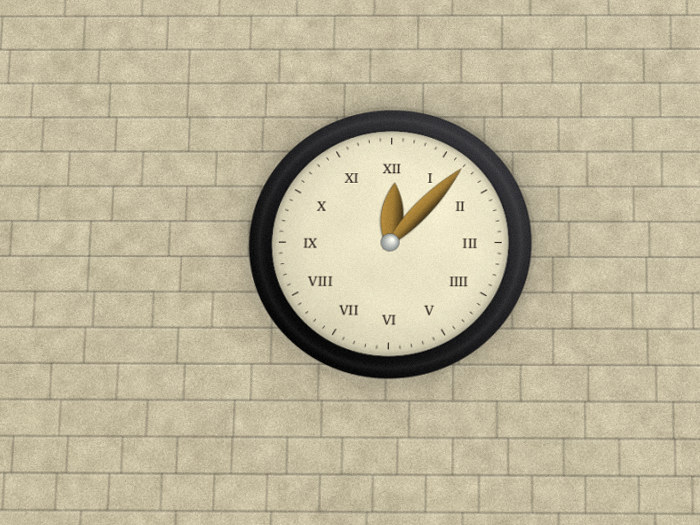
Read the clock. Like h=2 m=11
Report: h=12 m=7
